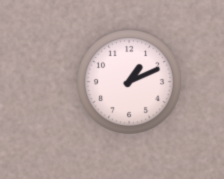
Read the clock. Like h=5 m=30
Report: h=1 m=11
